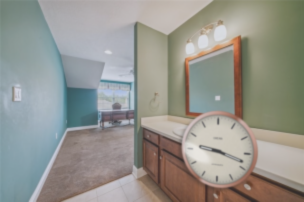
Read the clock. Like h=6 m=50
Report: h=9 m=18
